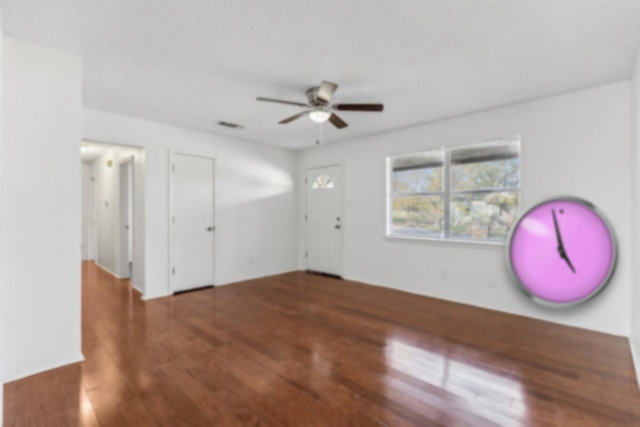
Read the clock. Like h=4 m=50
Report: h=4 m=58
